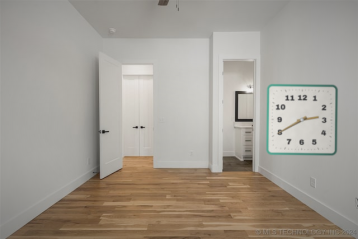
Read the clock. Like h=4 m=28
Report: h=2 m=40
